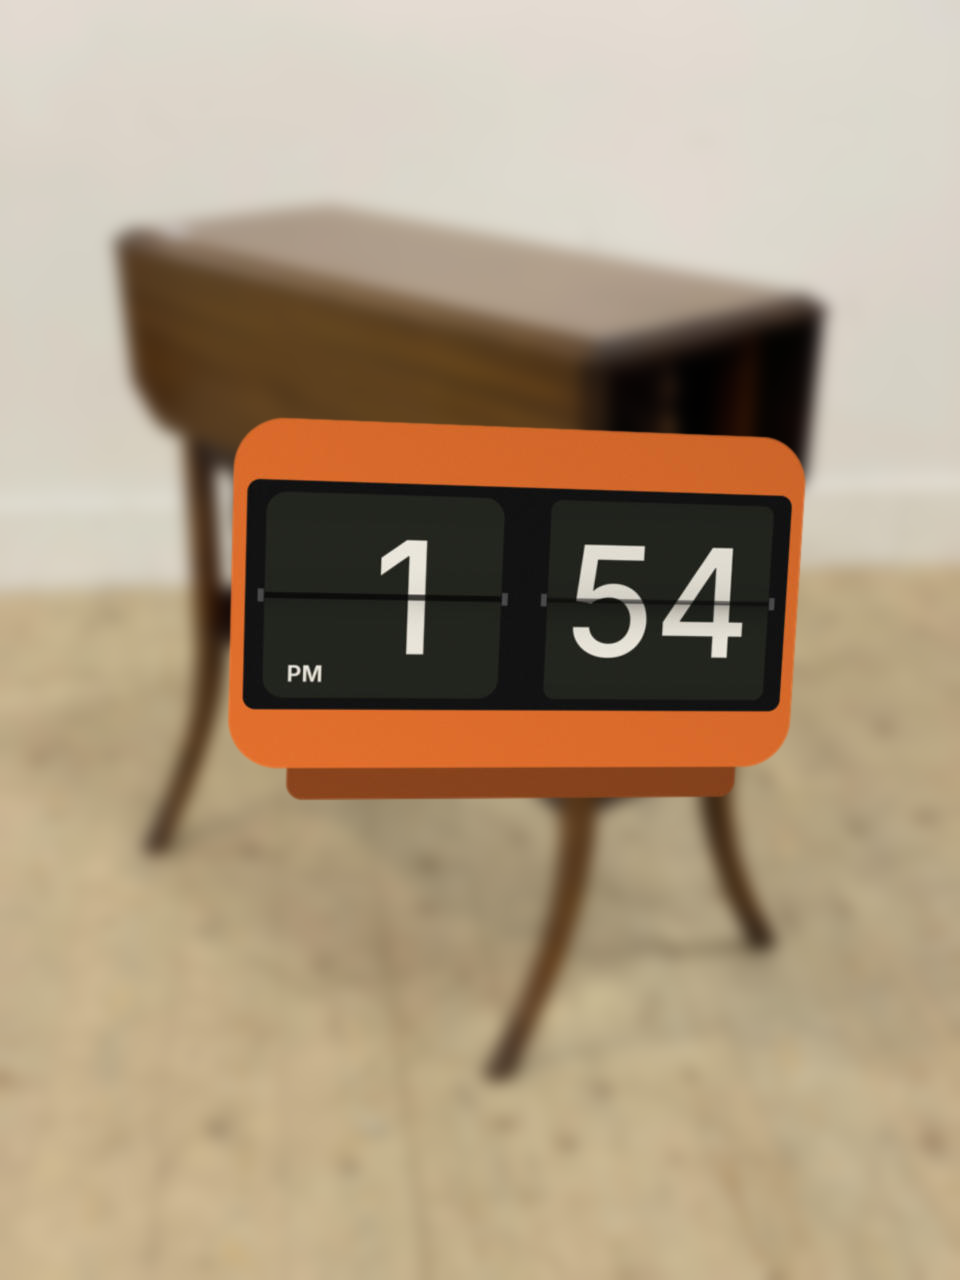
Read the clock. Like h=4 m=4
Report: h=1 m=54
